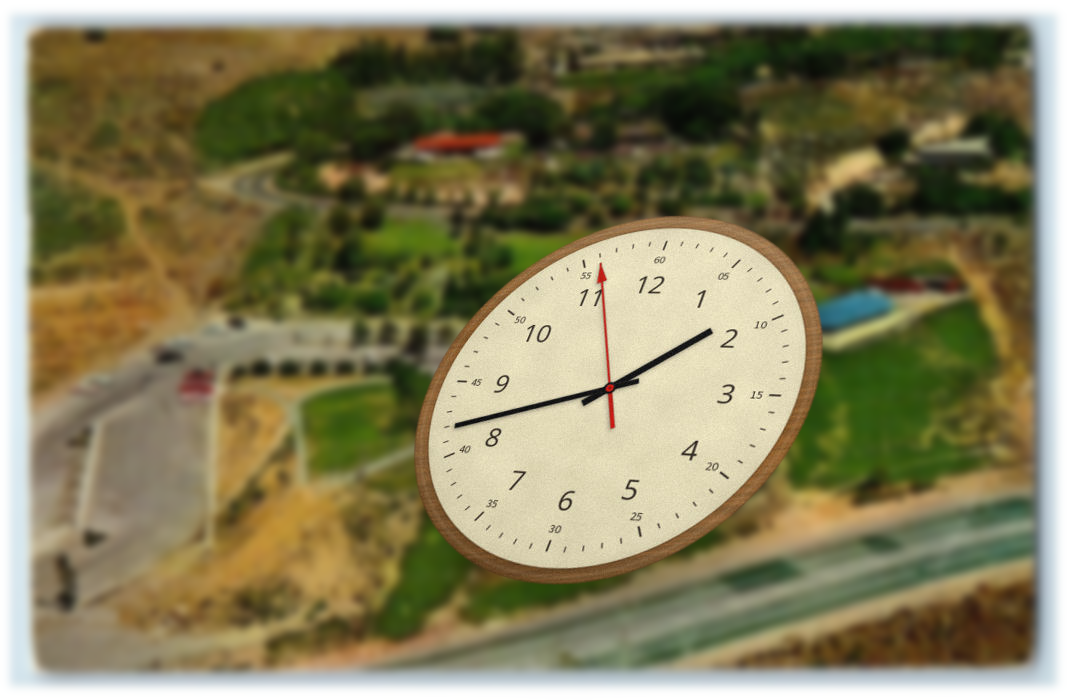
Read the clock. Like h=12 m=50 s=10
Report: h=1 m=41 s=56
